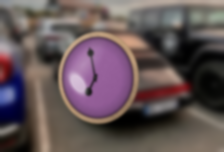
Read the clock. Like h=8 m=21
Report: h=6 m=58
